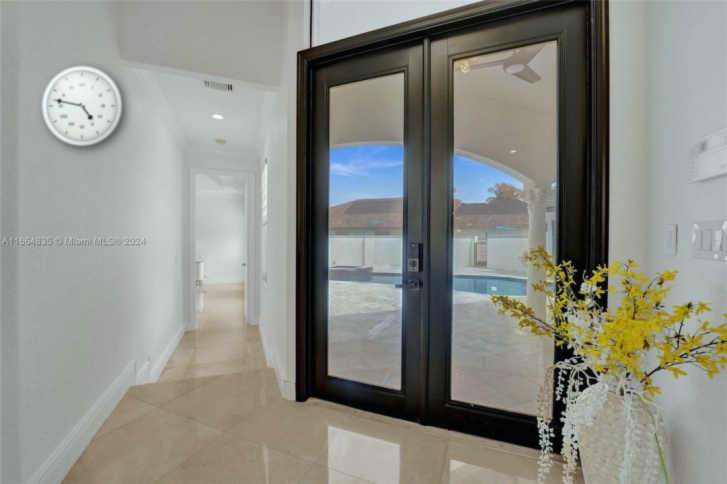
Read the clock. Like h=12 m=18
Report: h=4 m=47
